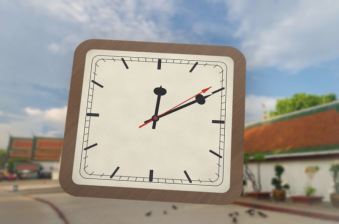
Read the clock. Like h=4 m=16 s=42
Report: h=12 m=10 s=9
